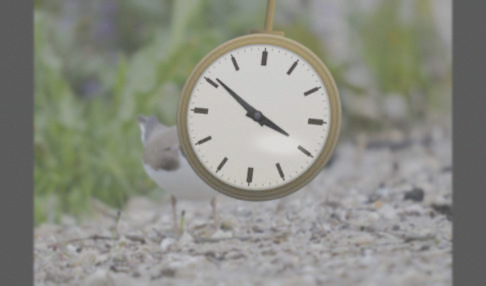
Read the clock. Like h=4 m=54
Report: h=3 m=51
